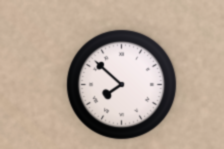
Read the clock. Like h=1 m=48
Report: h=7 m=52
